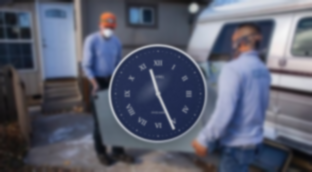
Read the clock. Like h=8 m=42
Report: h=11 m=26
